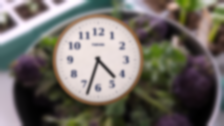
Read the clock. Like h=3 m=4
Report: h=4 m=33
